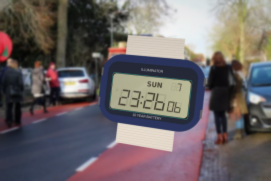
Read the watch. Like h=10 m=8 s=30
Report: h=23 m=26 s=6
